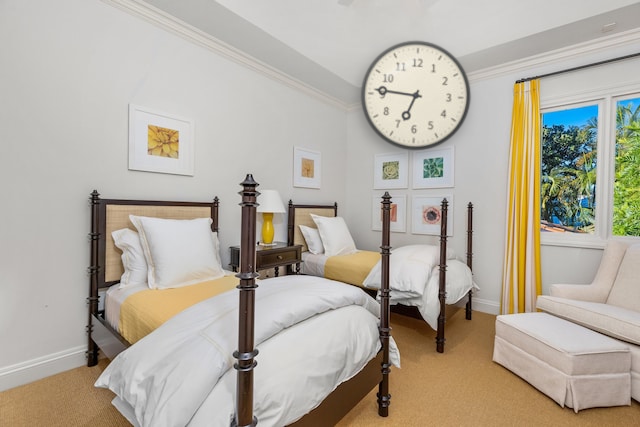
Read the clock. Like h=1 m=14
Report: h=6 m=46
